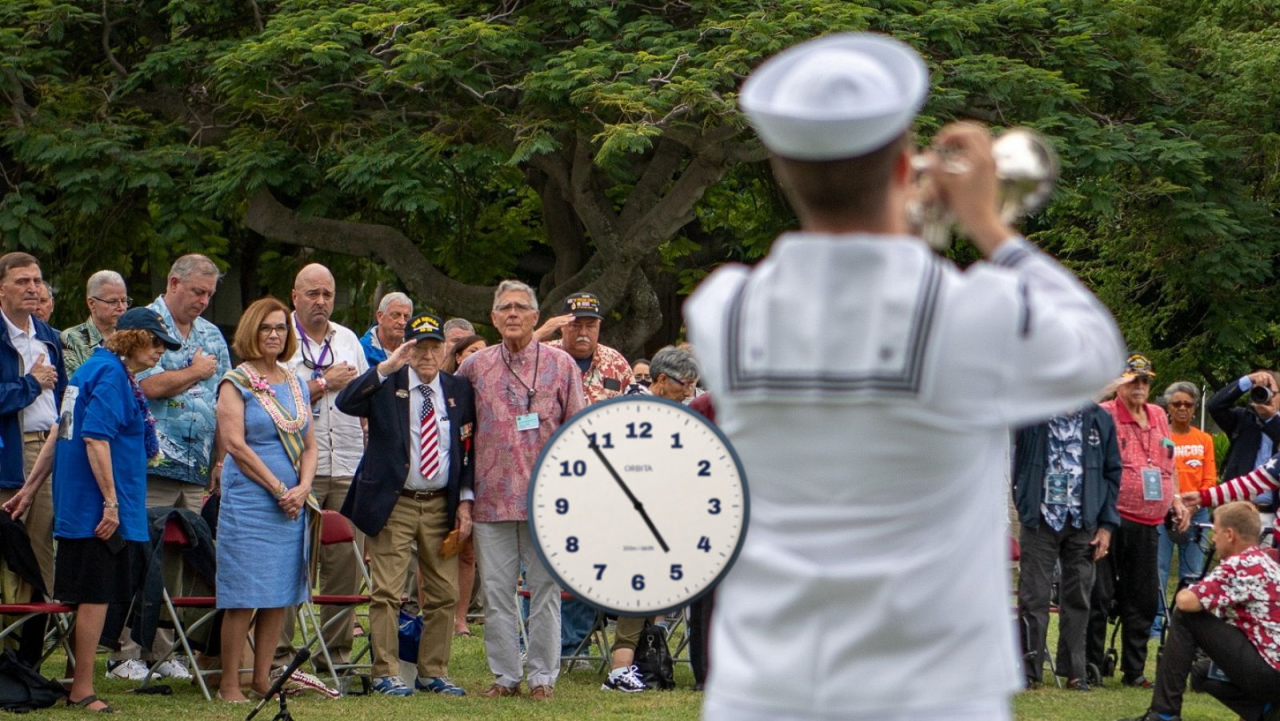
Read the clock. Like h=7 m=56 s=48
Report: h=4 m=53 s=54
